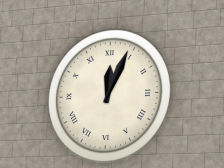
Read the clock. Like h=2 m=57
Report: h=12 m=4
